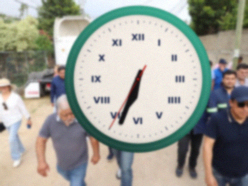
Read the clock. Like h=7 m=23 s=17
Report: h=6 m=33 s=35
